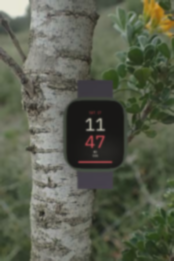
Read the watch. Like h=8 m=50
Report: h=11 m=47
